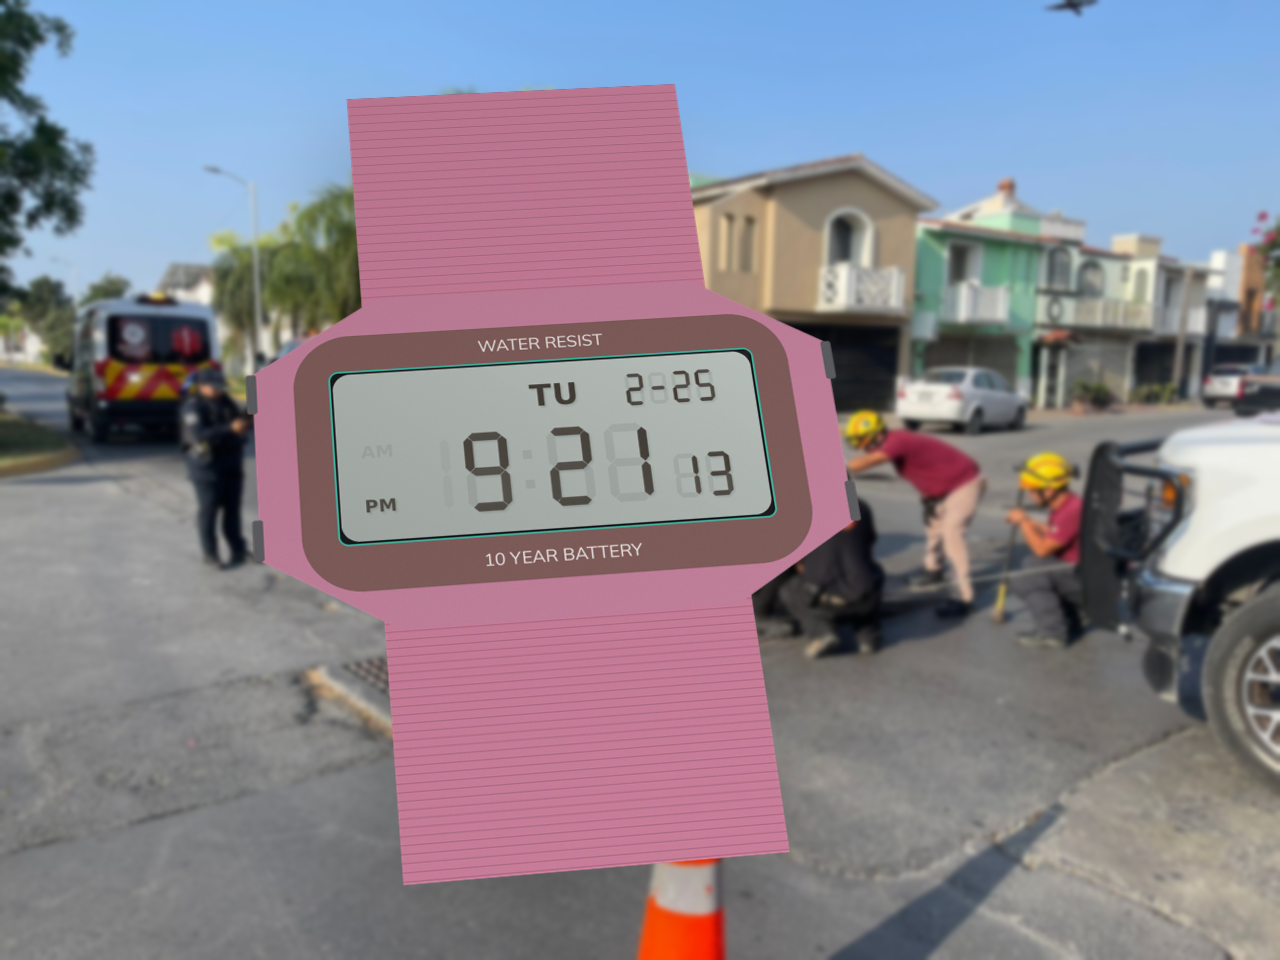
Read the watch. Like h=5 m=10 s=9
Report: h=9 m=21 s=13
